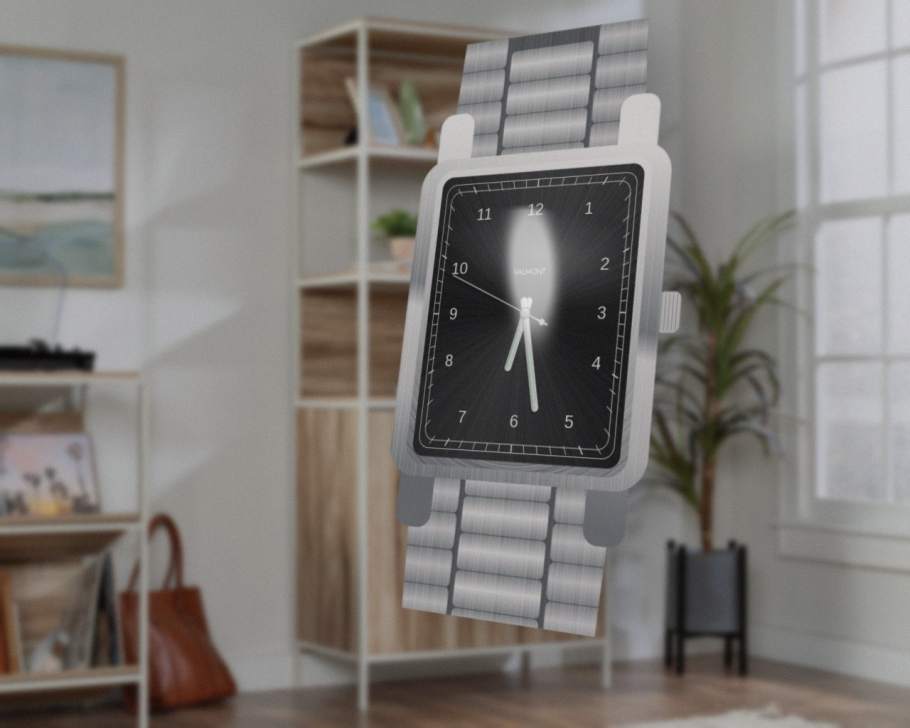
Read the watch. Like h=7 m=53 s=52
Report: h=6 m=27 s=49
